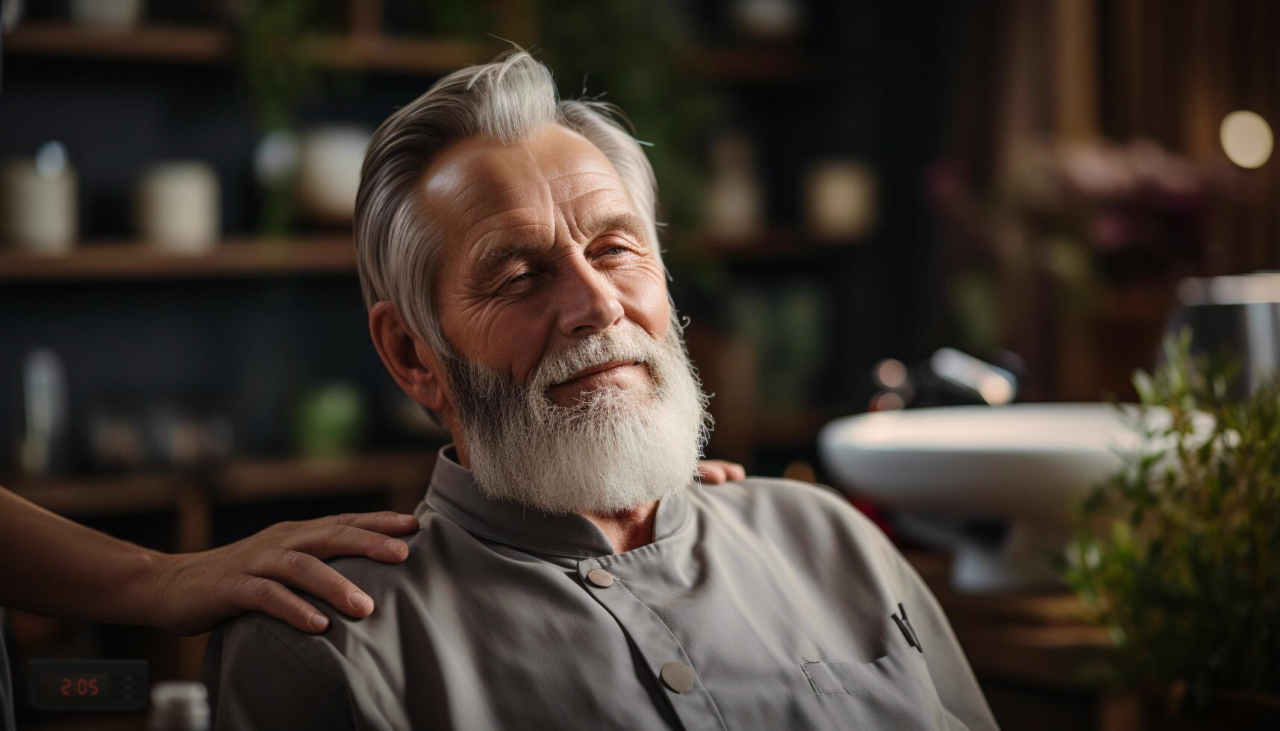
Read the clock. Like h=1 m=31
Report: h=2 m=5
